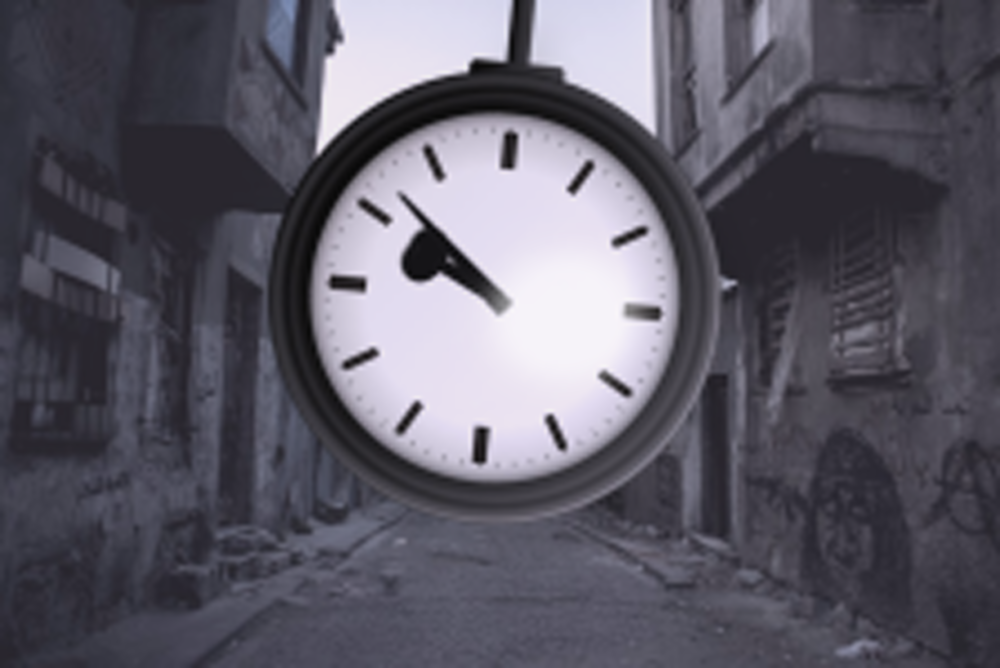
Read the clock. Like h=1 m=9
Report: h=9 m=52
